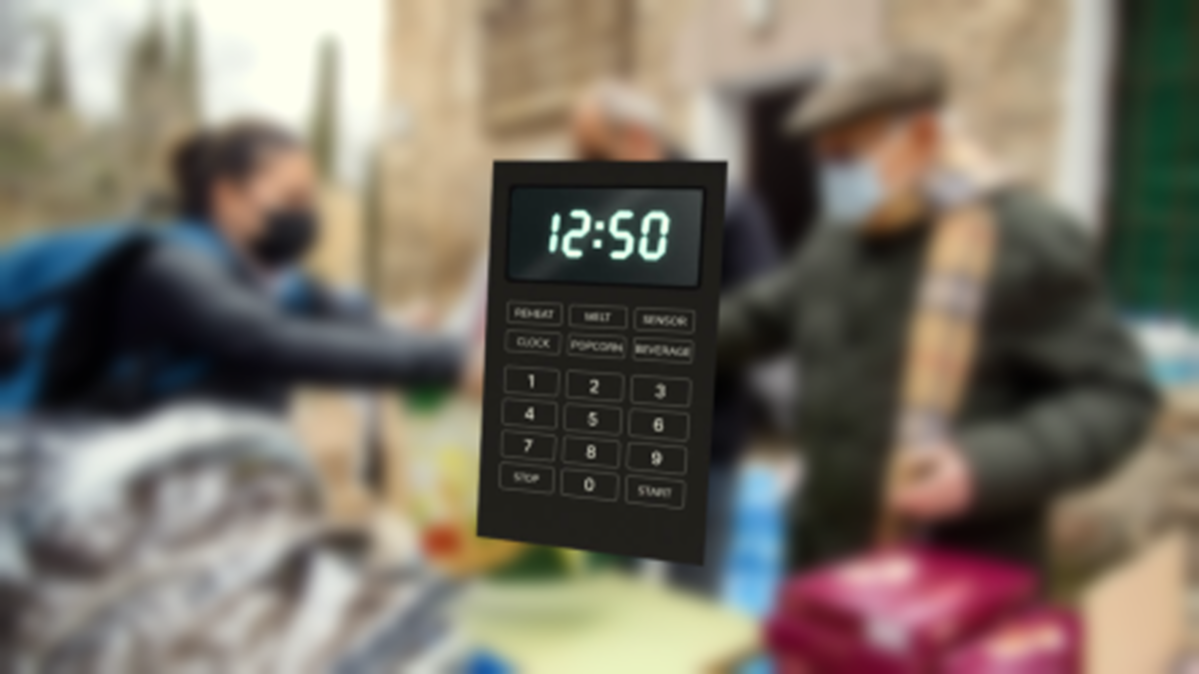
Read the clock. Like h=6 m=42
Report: h=12 m=50
